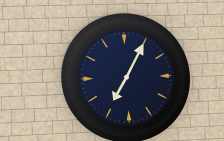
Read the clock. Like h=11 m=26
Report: h=7 m=5
